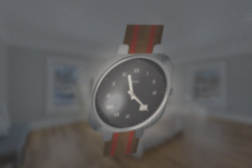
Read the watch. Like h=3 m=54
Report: h=11 m=22
